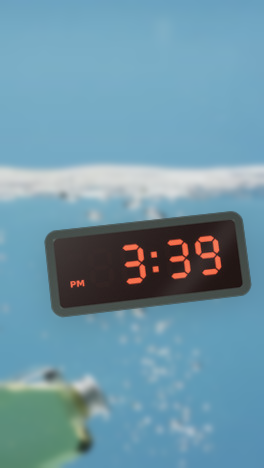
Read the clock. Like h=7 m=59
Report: h=3 m=39
